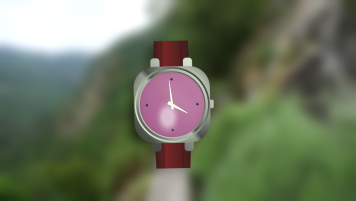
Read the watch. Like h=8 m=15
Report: h=3 m=59
